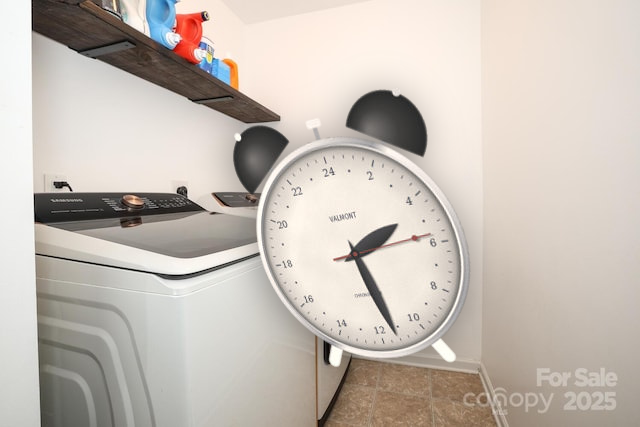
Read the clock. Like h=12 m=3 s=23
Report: h=4 m=28 s=14
